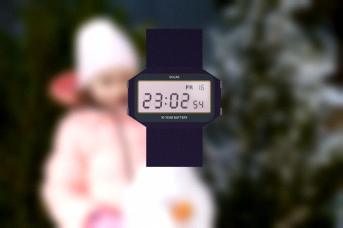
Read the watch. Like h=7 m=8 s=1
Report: h=23 m=2 s=54
